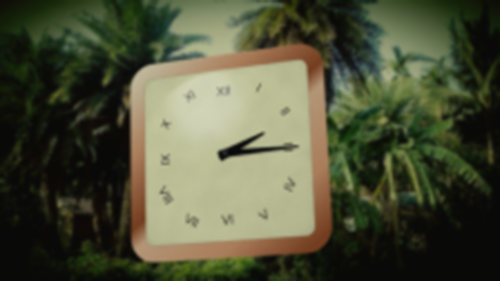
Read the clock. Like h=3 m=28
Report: h=2 m=15
